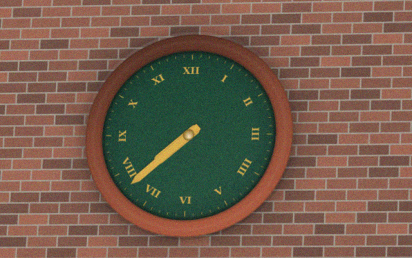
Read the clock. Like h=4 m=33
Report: h=7 m=38
